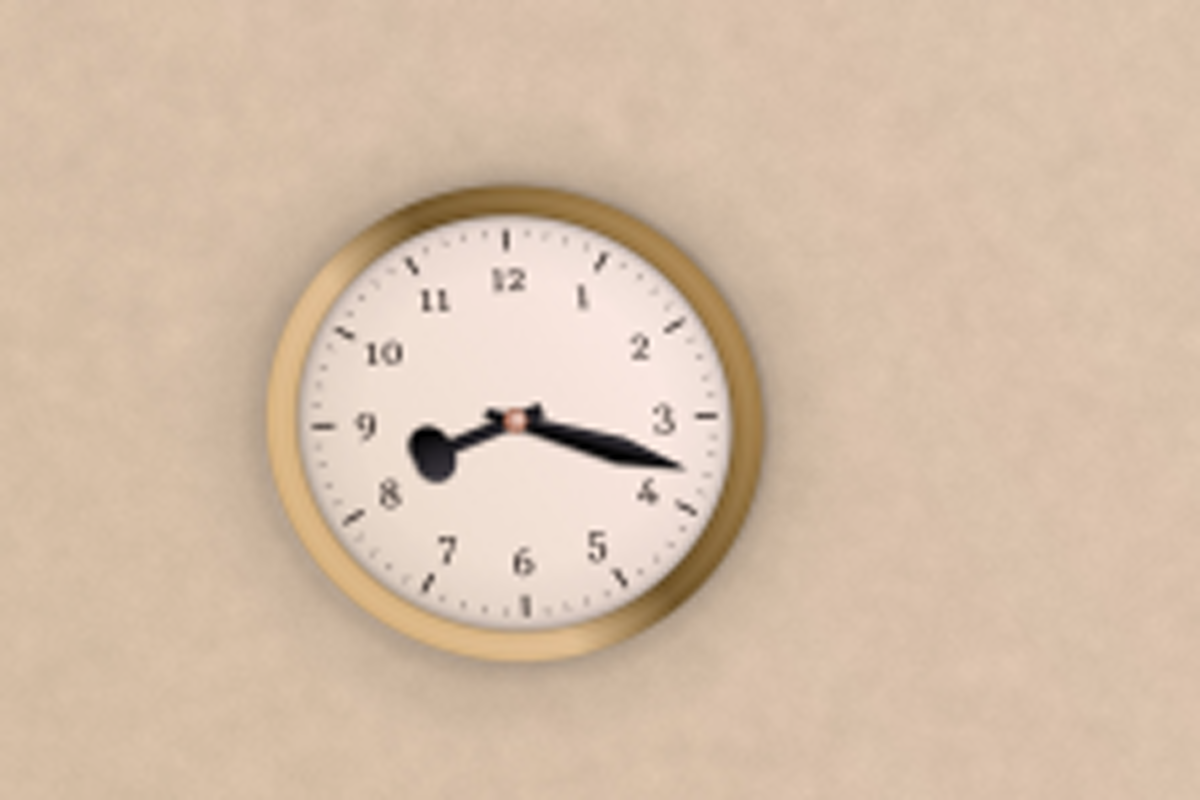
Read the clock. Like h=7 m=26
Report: h=8 m=18
